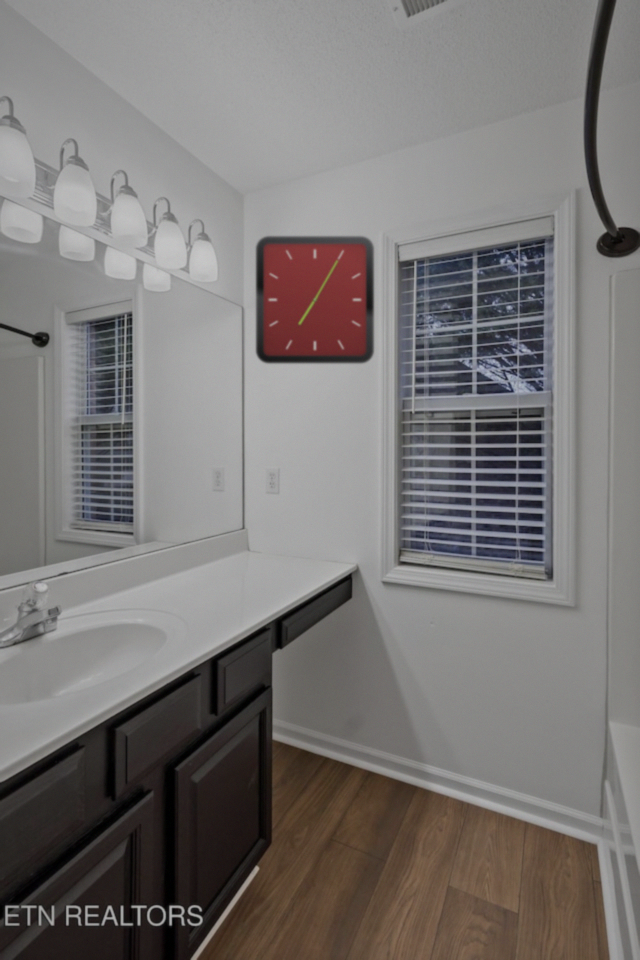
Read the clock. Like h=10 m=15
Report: h=7 m=5
